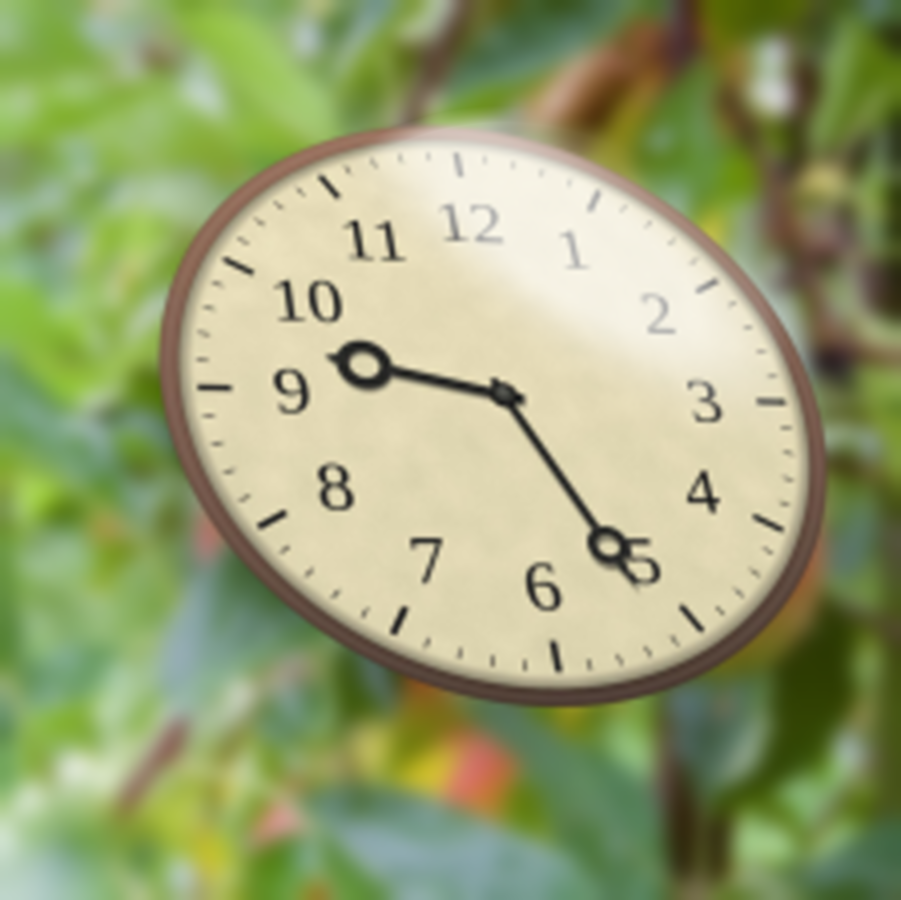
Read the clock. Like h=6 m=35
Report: h=9 m=26
